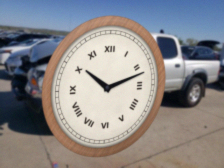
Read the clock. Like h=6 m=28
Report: h=10 m=12
